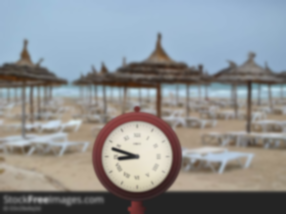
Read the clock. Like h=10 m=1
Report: h=8 m=48
